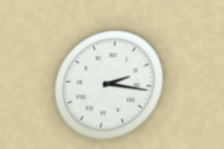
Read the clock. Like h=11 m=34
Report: h=2 m=16
